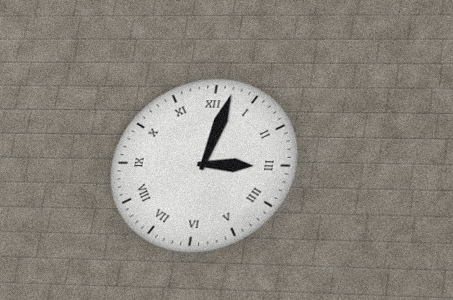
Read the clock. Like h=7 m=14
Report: h=3 m=2
